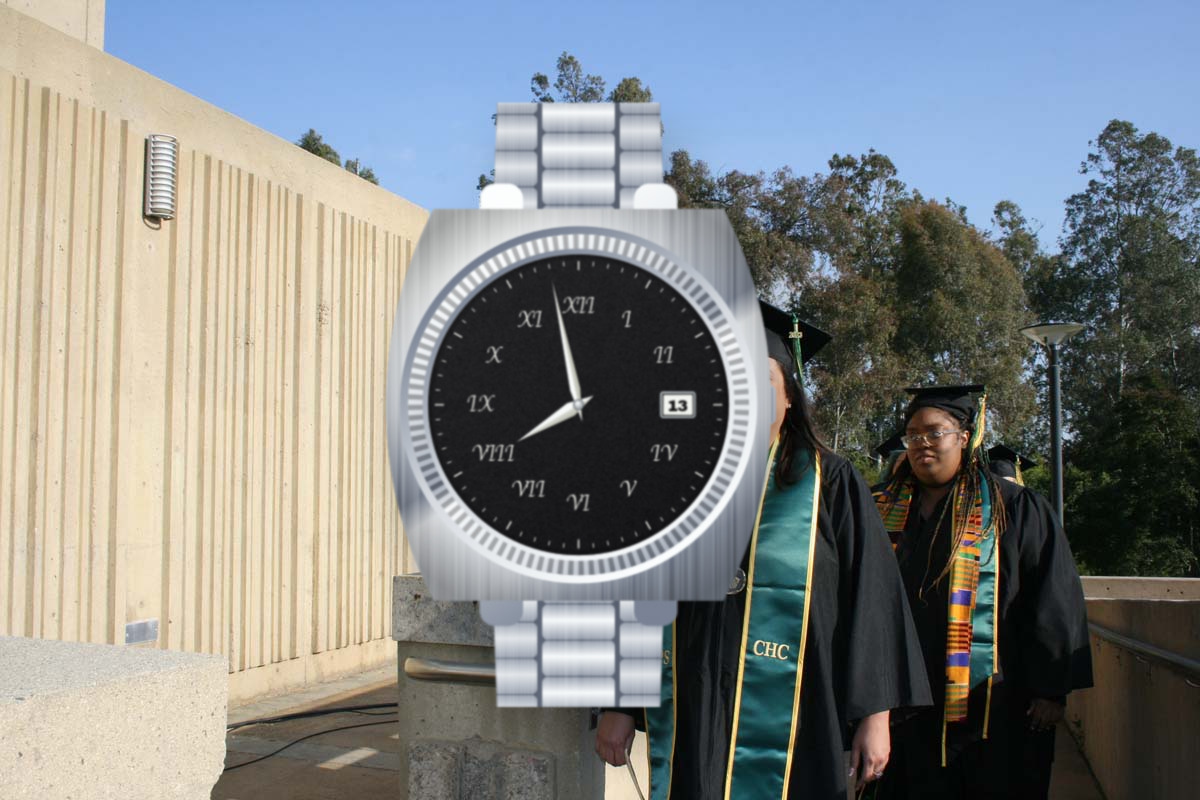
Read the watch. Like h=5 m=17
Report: h=7 m=58
